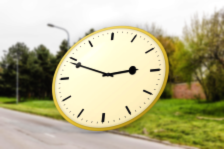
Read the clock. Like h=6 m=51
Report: h=2 m=49
